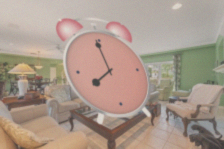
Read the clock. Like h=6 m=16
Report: h=7 m=59
